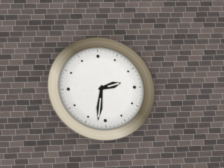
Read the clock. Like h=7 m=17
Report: h=2 m=32
